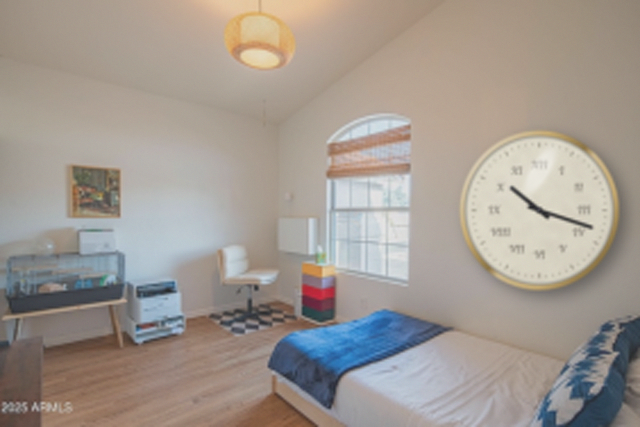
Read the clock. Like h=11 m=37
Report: h=10 m=18
